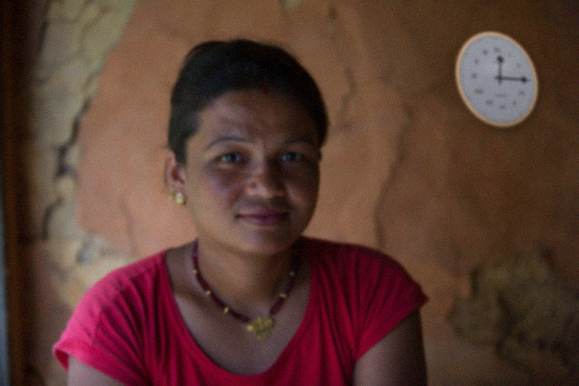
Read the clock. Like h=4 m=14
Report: h=12 m=15
